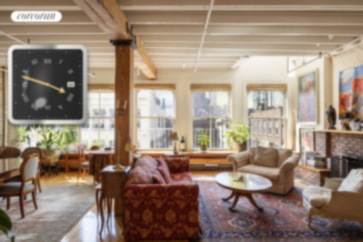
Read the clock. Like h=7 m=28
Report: h=3 m=48
